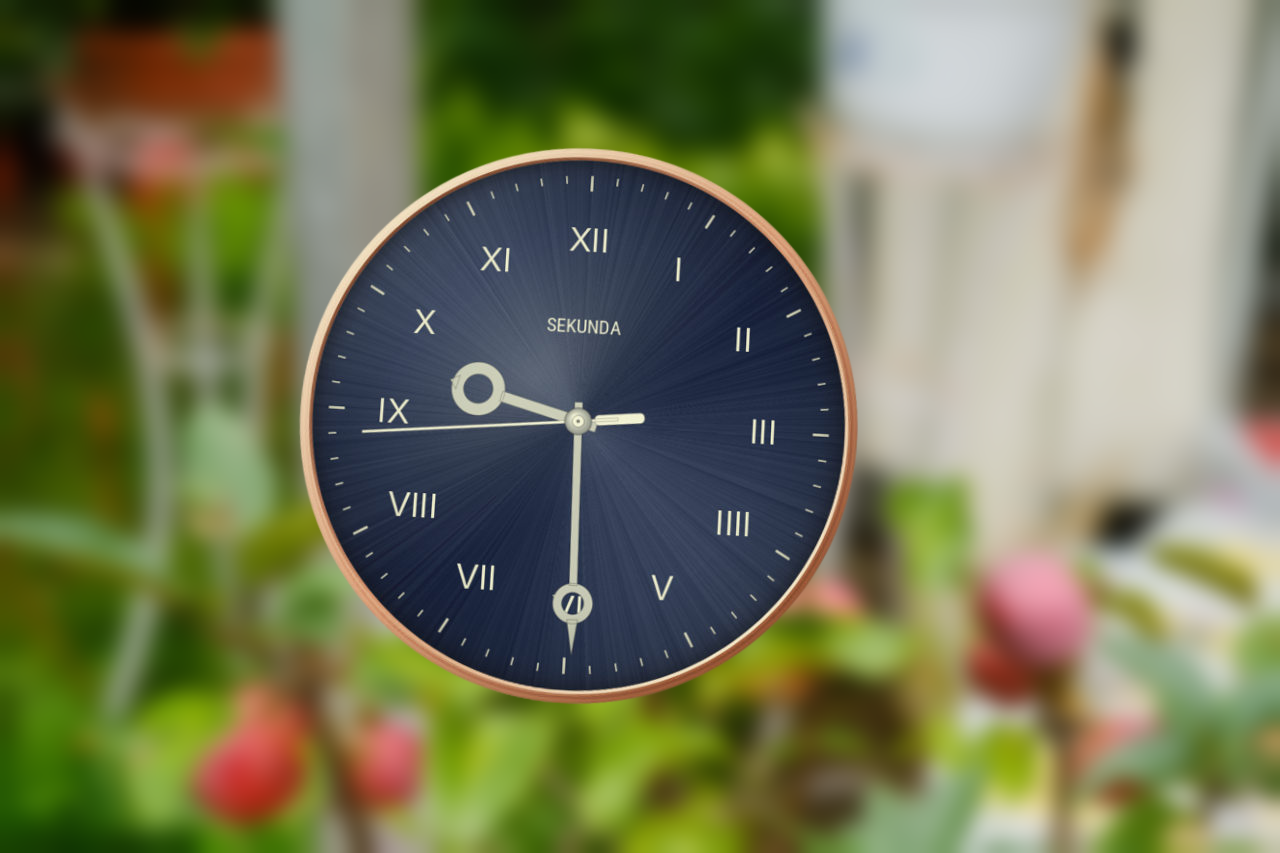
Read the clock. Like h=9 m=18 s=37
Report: h=9 m=29 s=44
